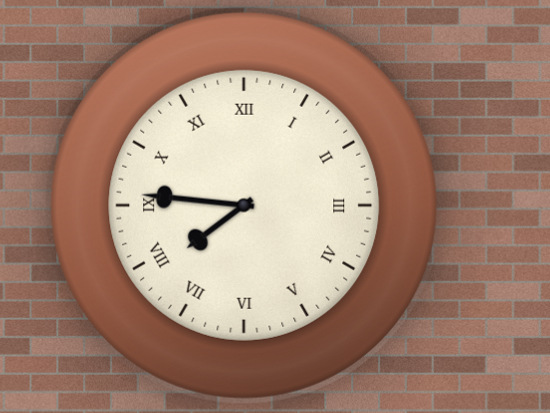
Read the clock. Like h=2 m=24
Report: h=7 m=46
